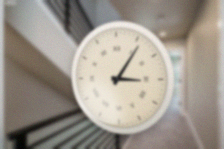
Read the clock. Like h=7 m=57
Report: h=3 m=6
